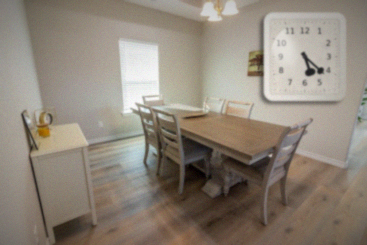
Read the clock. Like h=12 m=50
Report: h=5 m=22
